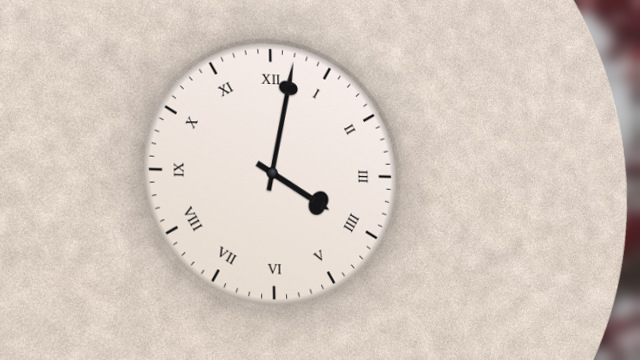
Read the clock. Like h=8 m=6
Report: h=4 m=2
